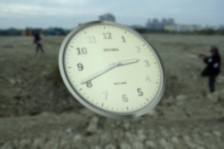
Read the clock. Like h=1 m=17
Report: h=2 m=41
